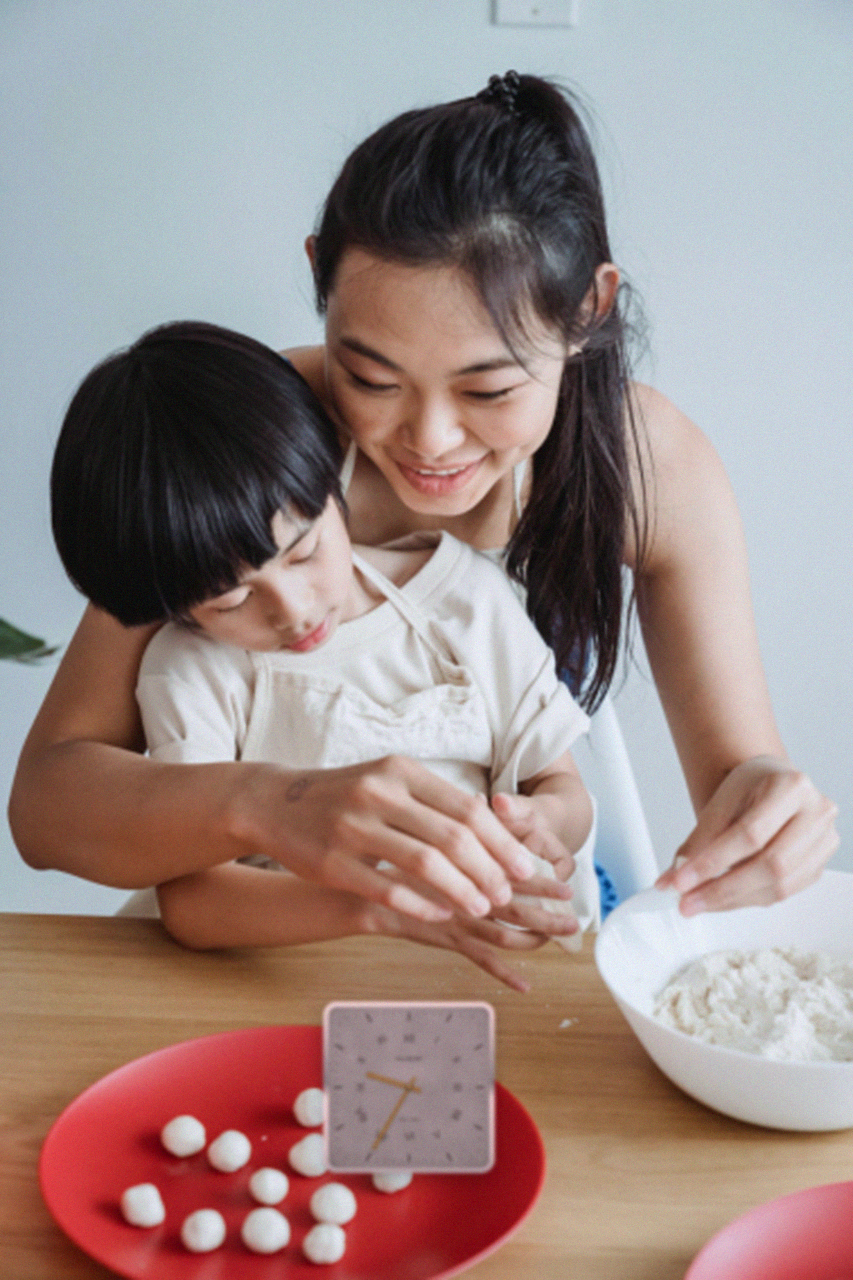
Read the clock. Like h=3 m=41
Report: h=9 m=35
